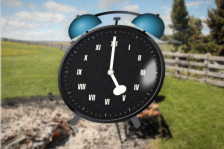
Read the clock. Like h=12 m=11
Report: h=5 m=0
